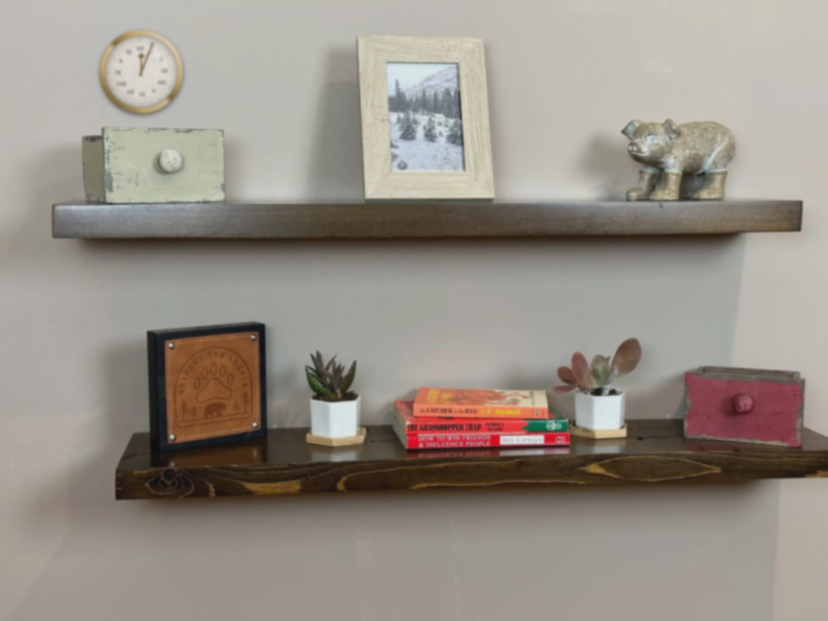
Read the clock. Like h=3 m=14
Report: h=12 m=4
